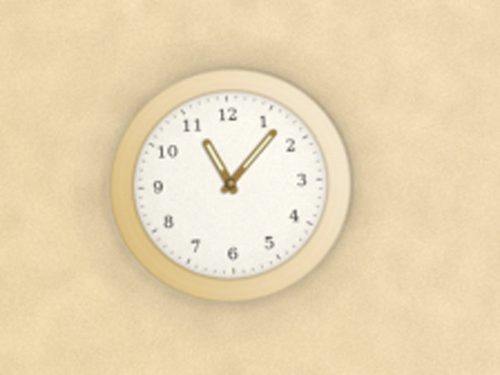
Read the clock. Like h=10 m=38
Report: h=11 m=7
